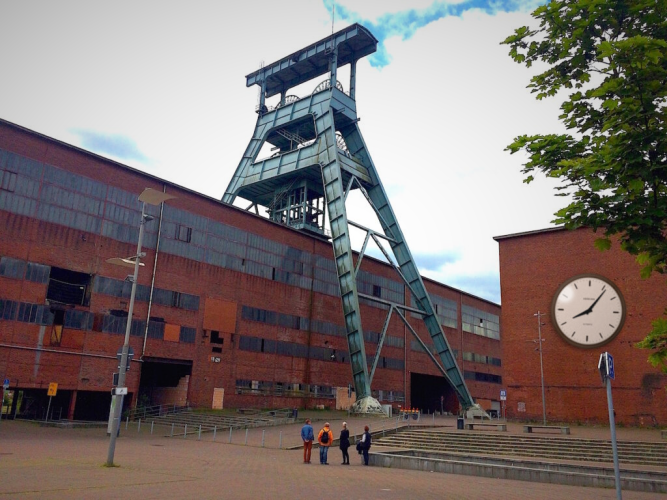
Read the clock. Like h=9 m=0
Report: h=8 m=6
